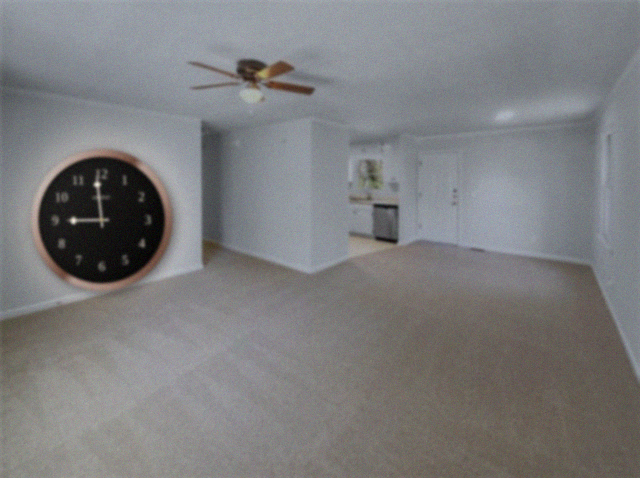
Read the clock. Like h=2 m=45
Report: h=8 m=59
